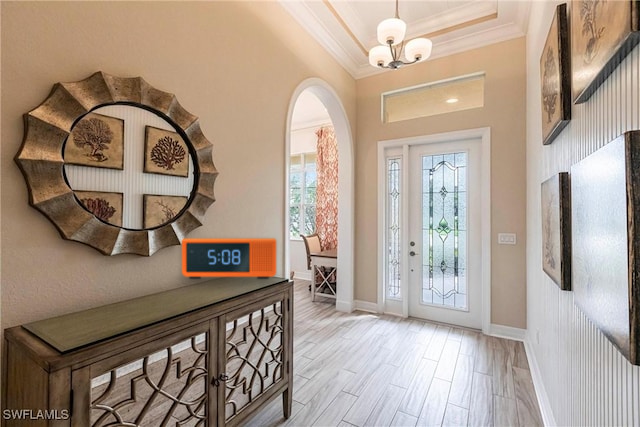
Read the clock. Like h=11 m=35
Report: h=5 m=8
